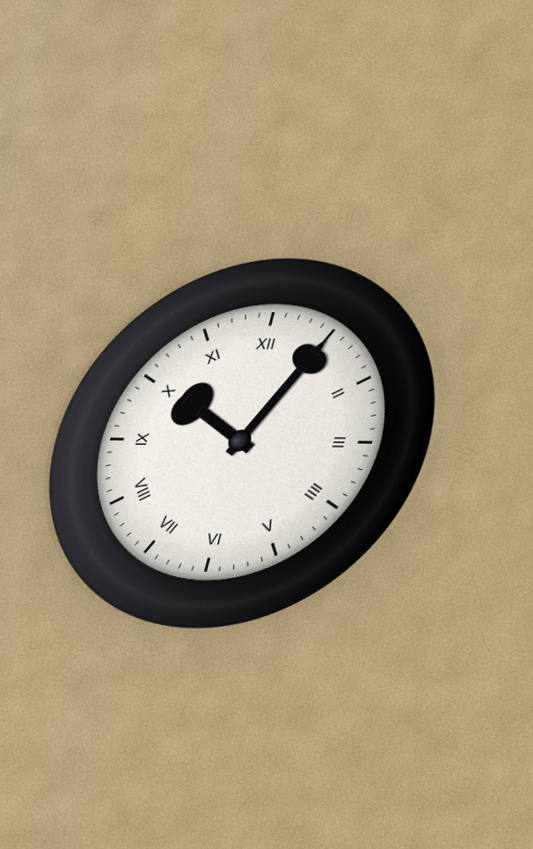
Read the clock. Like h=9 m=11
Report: h=10 m=5
